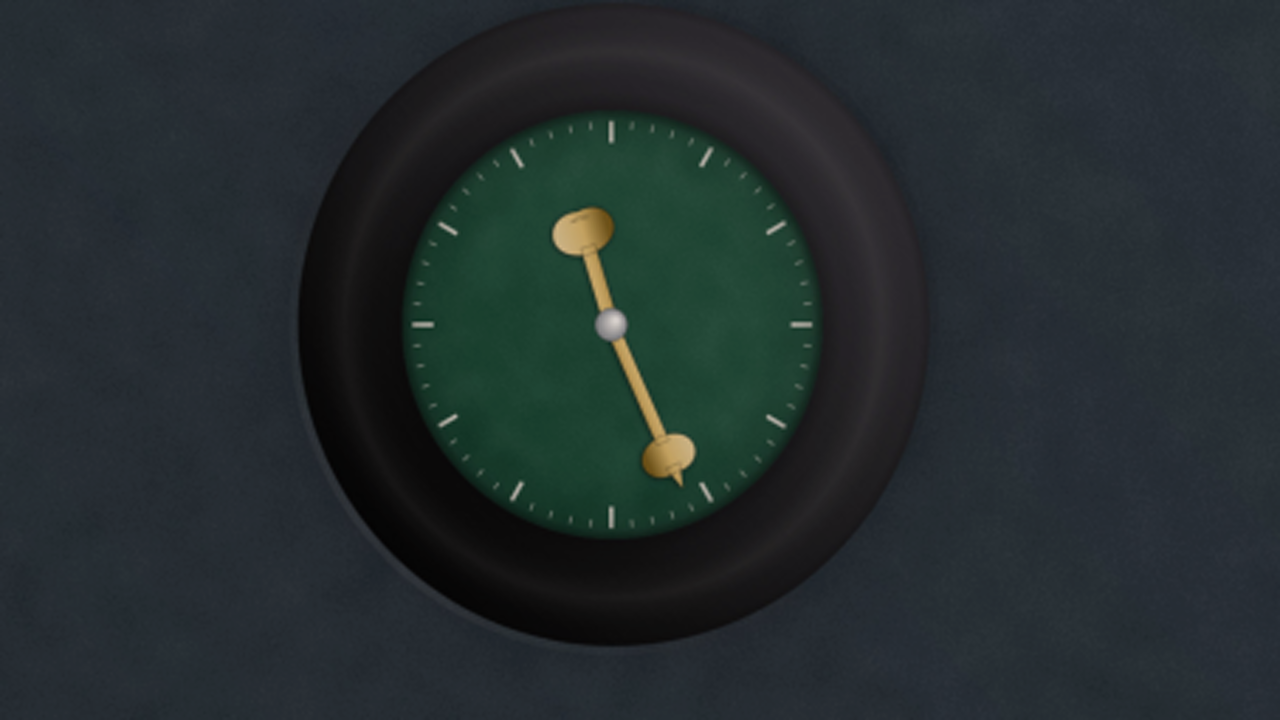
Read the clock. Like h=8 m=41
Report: h=11 m=26
